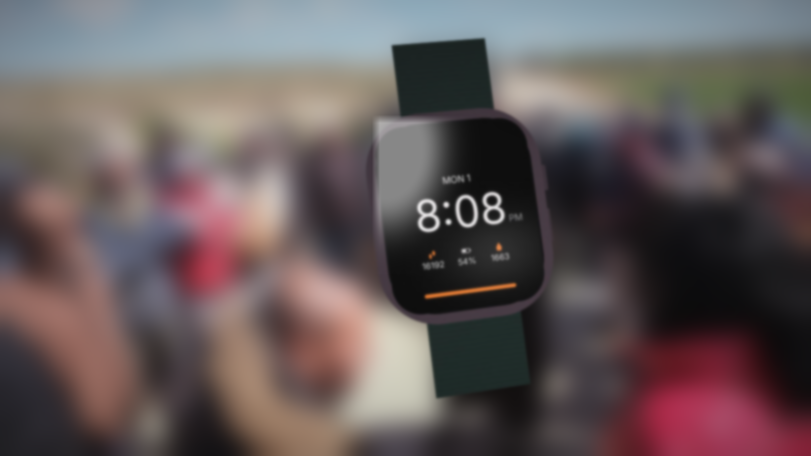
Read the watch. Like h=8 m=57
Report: h=8 m=8
